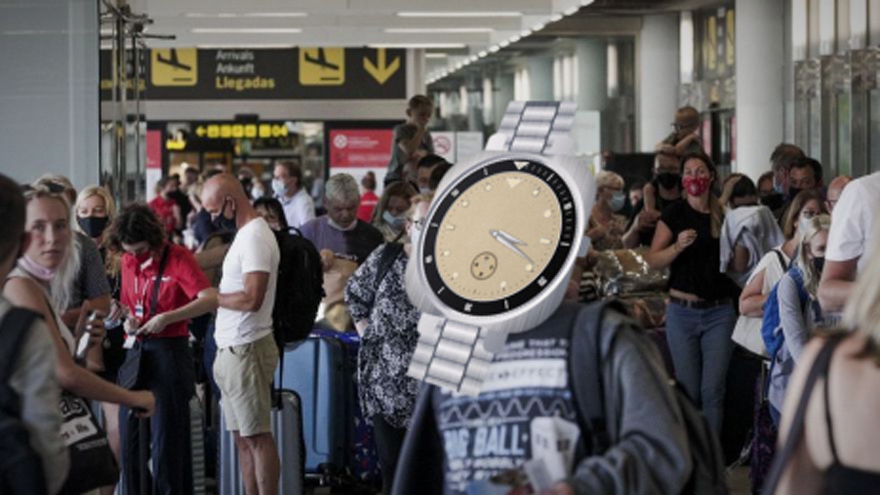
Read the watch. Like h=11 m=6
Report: h=3 m=19
